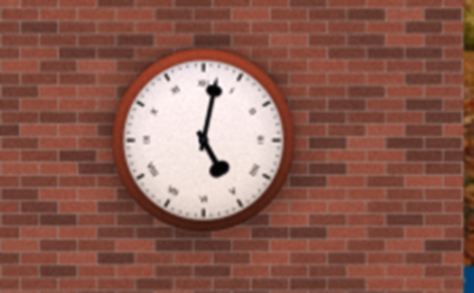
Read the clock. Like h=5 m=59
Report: h=5 m=2
